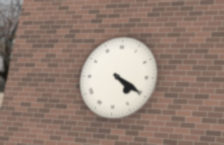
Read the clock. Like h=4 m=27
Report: h=4 m=20
